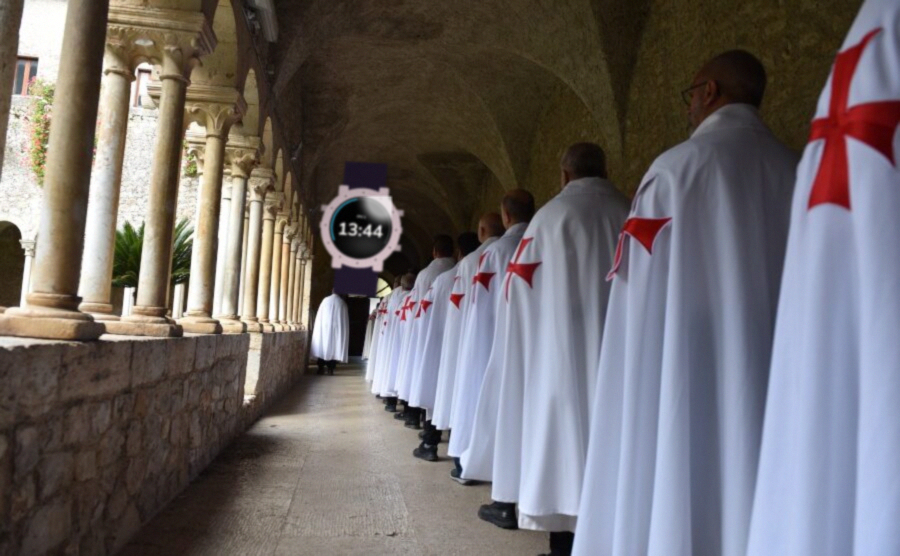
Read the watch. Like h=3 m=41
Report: h=13 m=44
